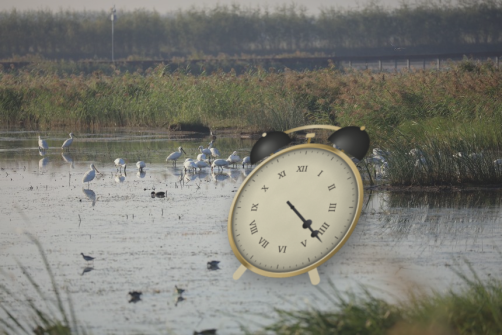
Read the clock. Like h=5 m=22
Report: h=4 m=22
